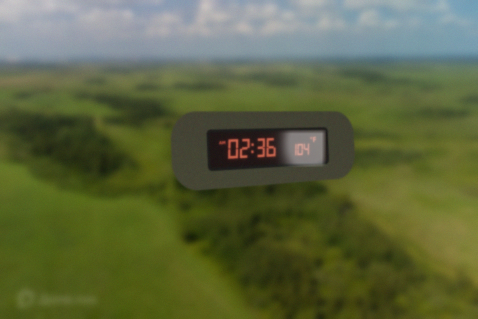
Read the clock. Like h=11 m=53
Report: h=2 m=36
